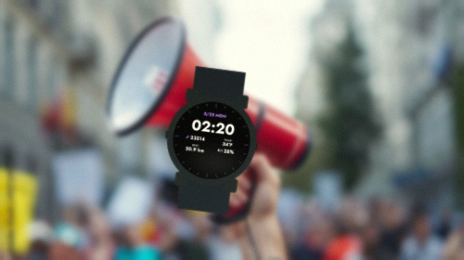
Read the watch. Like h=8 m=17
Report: h=2 m=20
